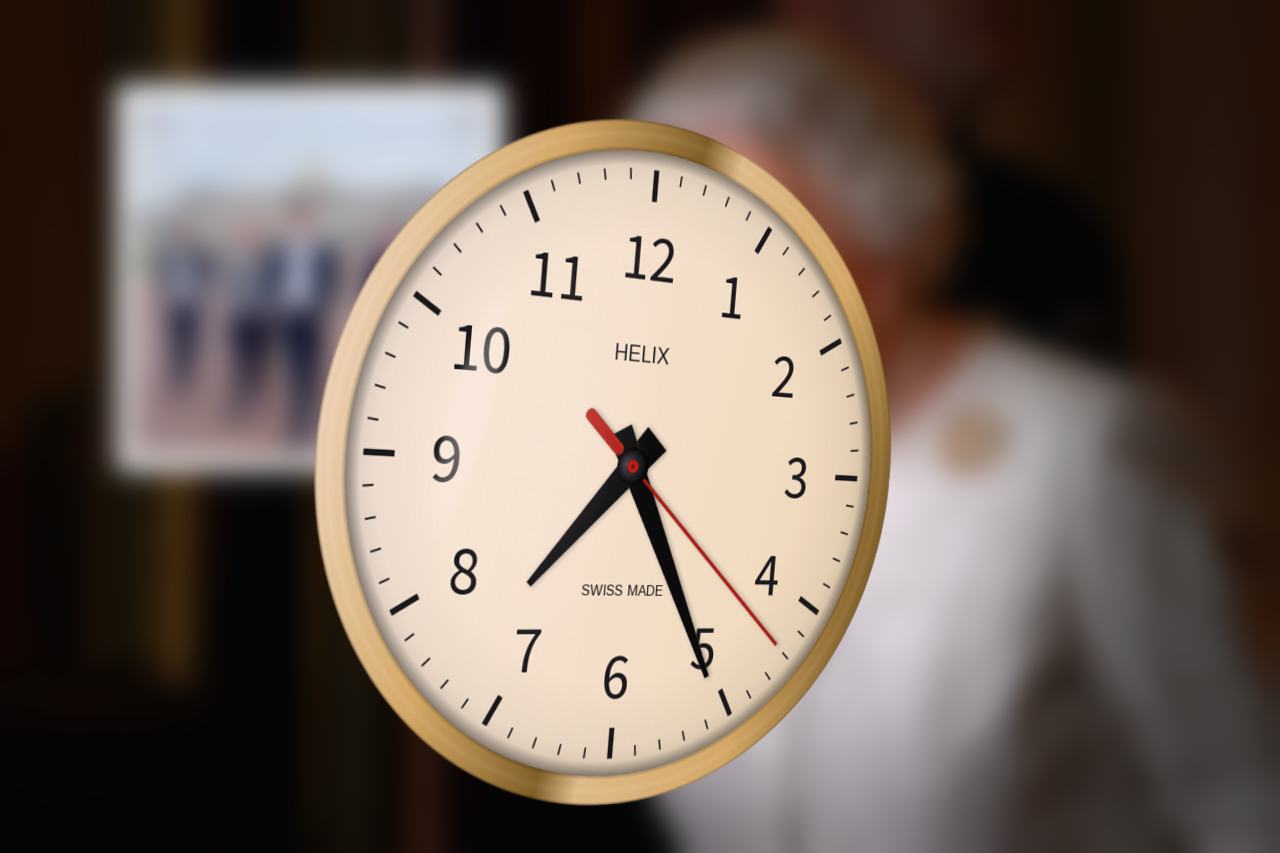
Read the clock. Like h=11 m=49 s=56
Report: h=7 m=25 s=22
